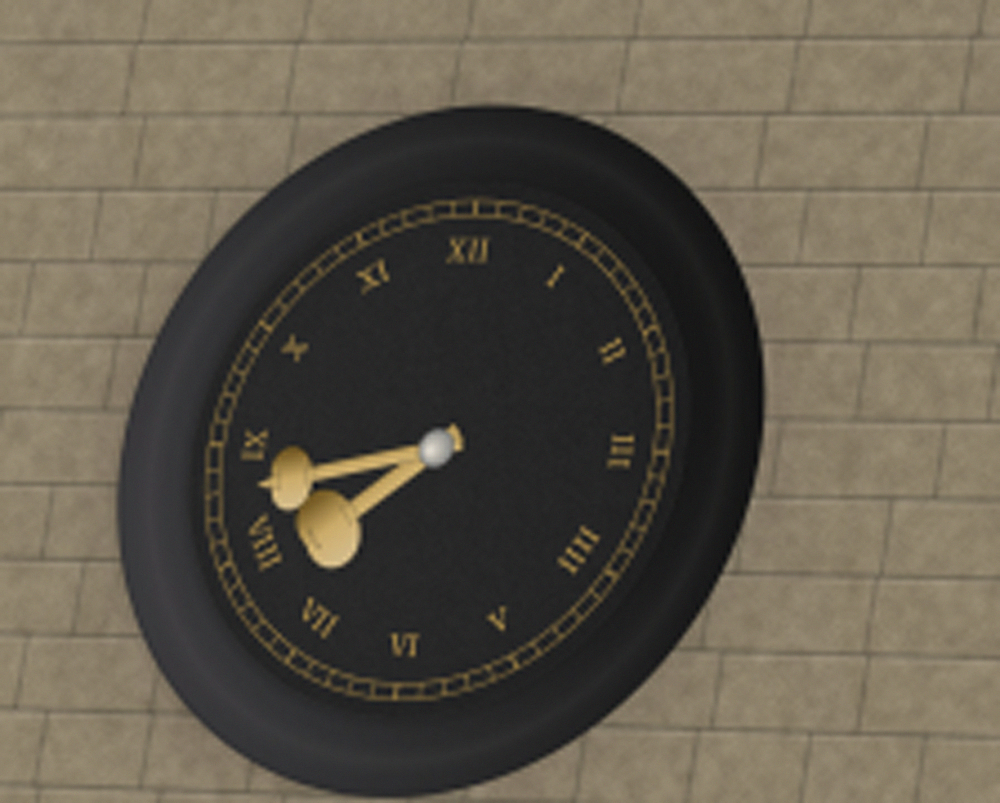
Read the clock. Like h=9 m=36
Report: h=7 m=43
